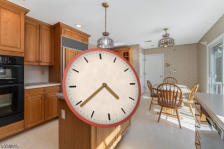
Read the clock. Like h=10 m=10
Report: h=4 m=39
